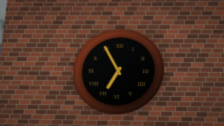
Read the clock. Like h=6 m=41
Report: h=6 m=55
